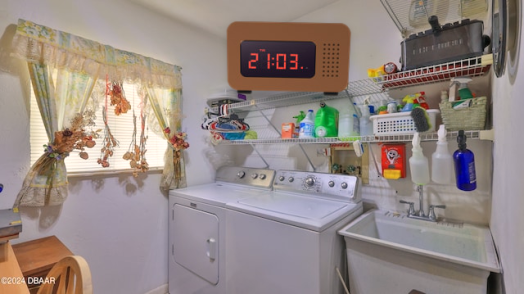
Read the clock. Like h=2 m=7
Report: h=21 m=3
